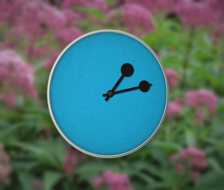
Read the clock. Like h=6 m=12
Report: h=1 m=13
